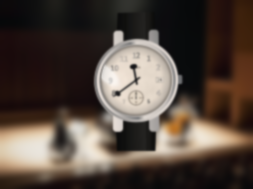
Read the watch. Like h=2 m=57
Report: h=11 m=39
